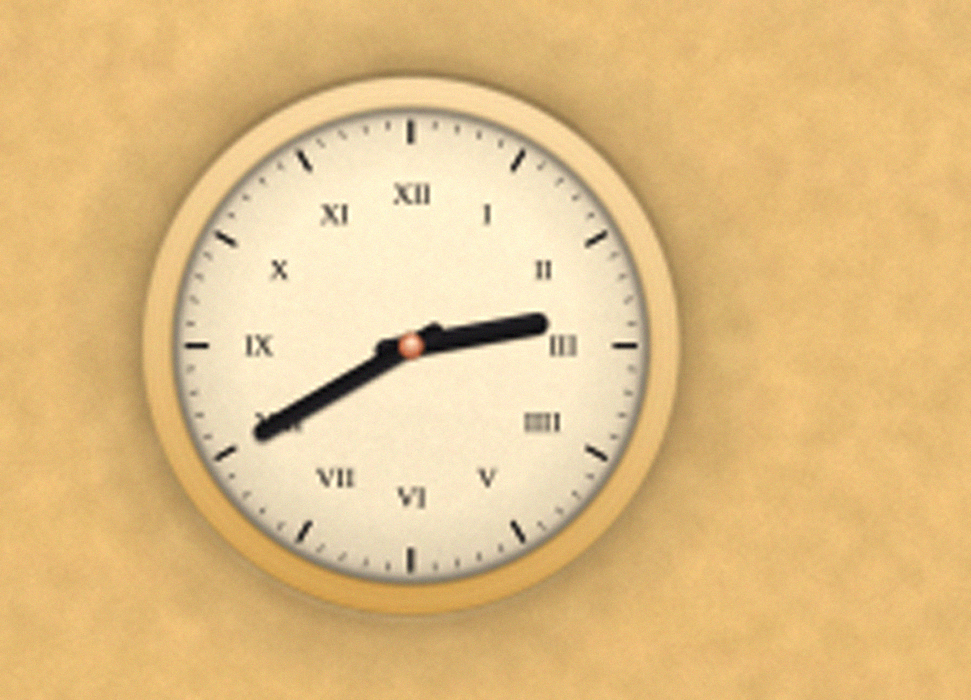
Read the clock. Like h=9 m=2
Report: h=2 m=40
